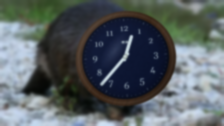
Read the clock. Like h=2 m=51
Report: h=12 m=37
